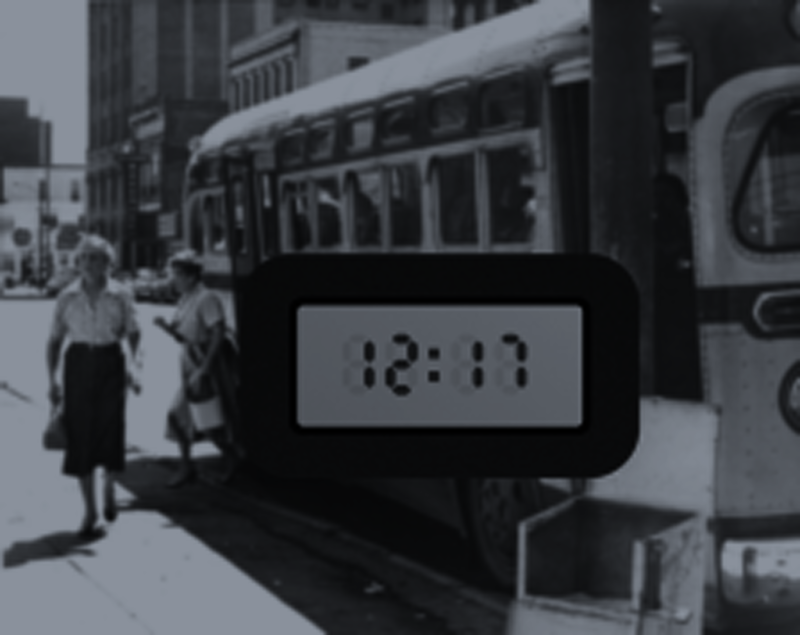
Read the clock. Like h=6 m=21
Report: h=12 m=17
